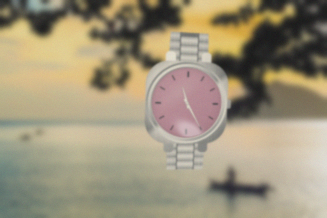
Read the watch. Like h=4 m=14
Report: h=11 m=25
